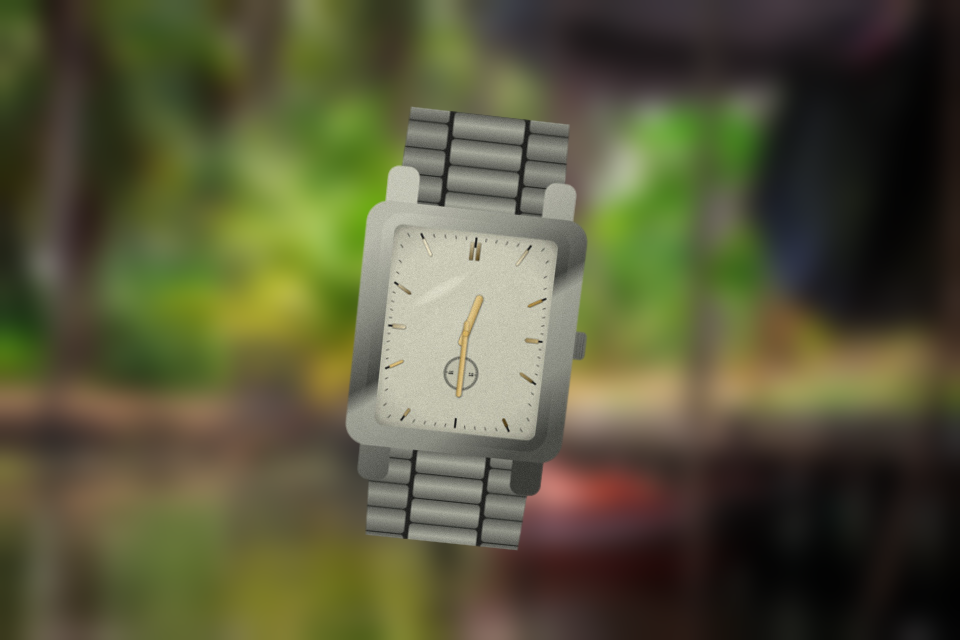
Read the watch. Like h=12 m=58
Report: h=12 m=30
